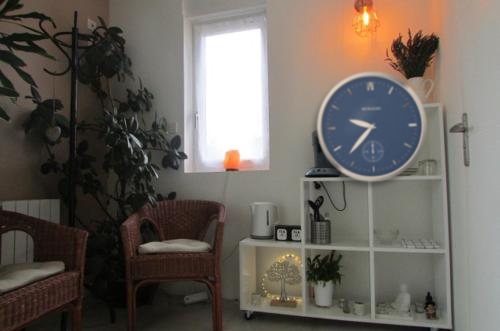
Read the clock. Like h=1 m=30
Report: h=9 m=37
